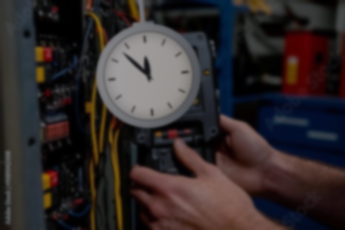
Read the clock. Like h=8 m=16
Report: h=11 m=53
